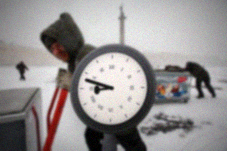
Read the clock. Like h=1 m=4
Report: h=8 m=48
